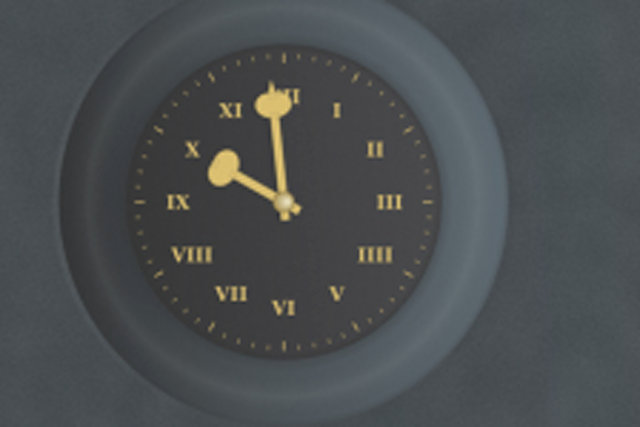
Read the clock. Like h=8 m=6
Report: h=9 m=59
